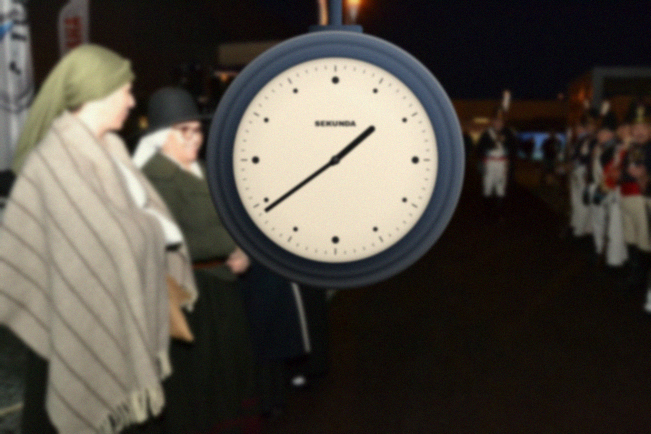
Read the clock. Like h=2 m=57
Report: h=1 m=39
